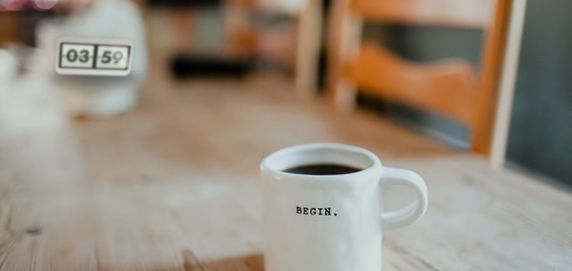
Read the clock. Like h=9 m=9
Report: h=3 m=59
